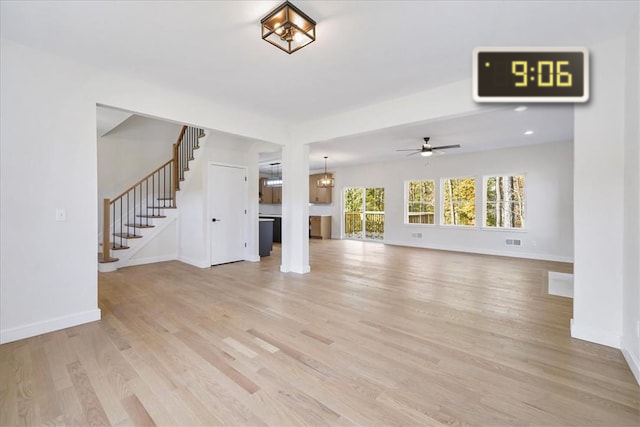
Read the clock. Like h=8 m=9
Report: h=9 m=6
